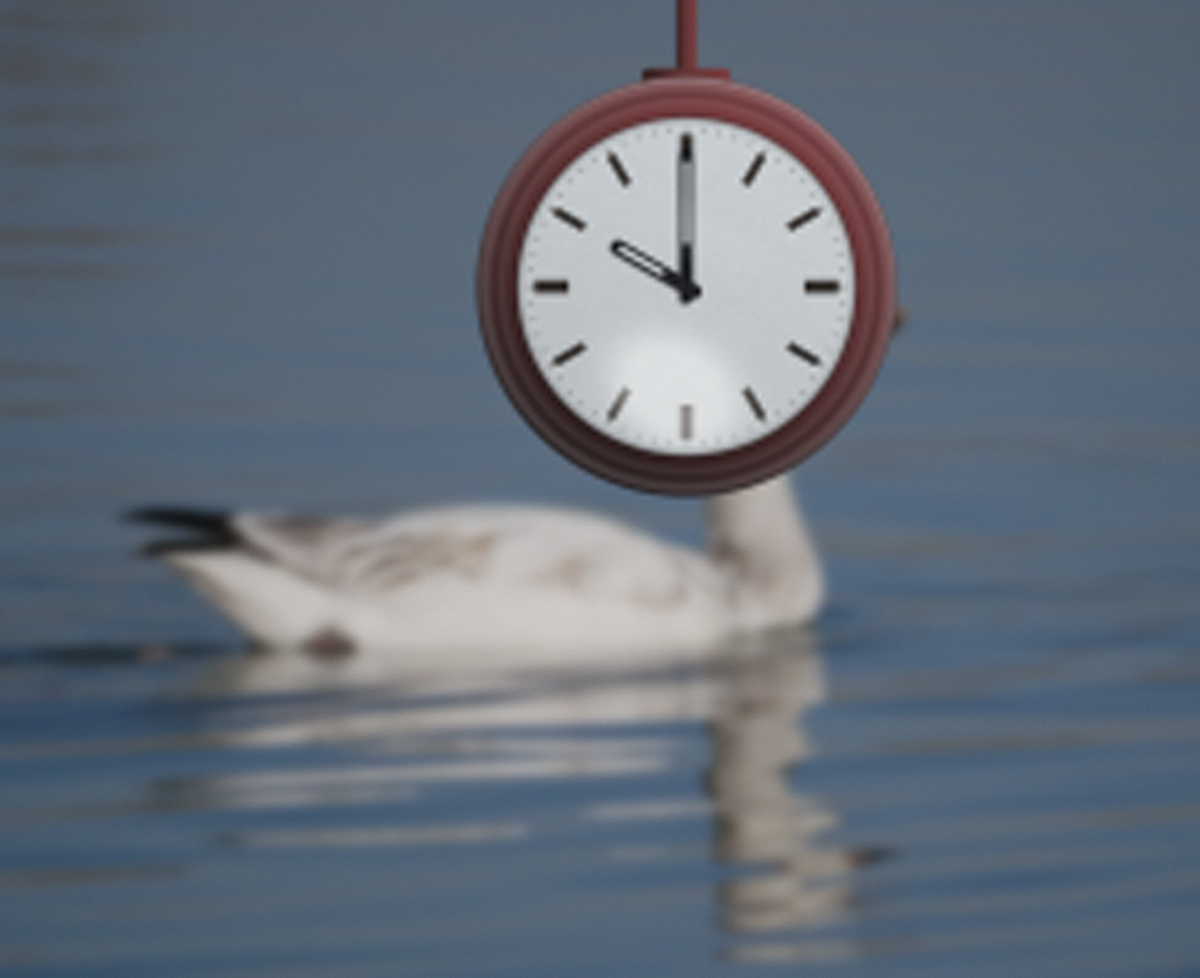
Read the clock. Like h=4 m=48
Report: h=10 m=0
